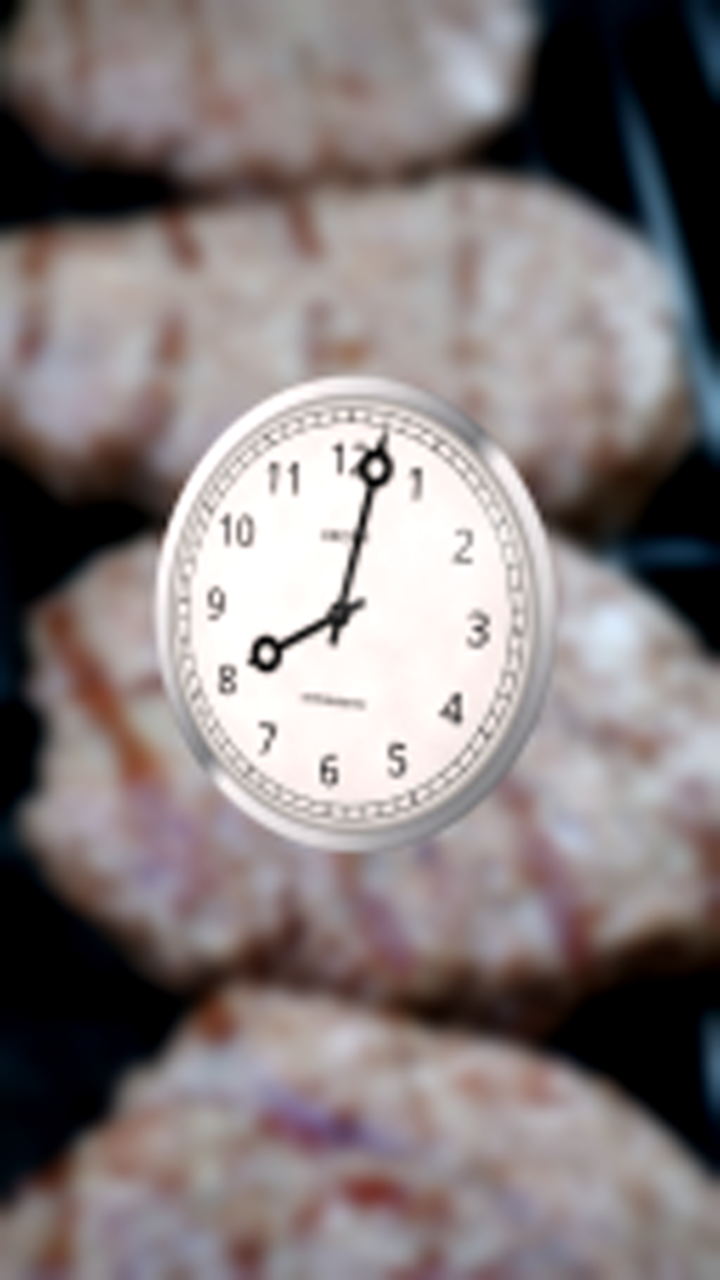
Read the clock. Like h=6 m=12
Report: h=8 m=2
